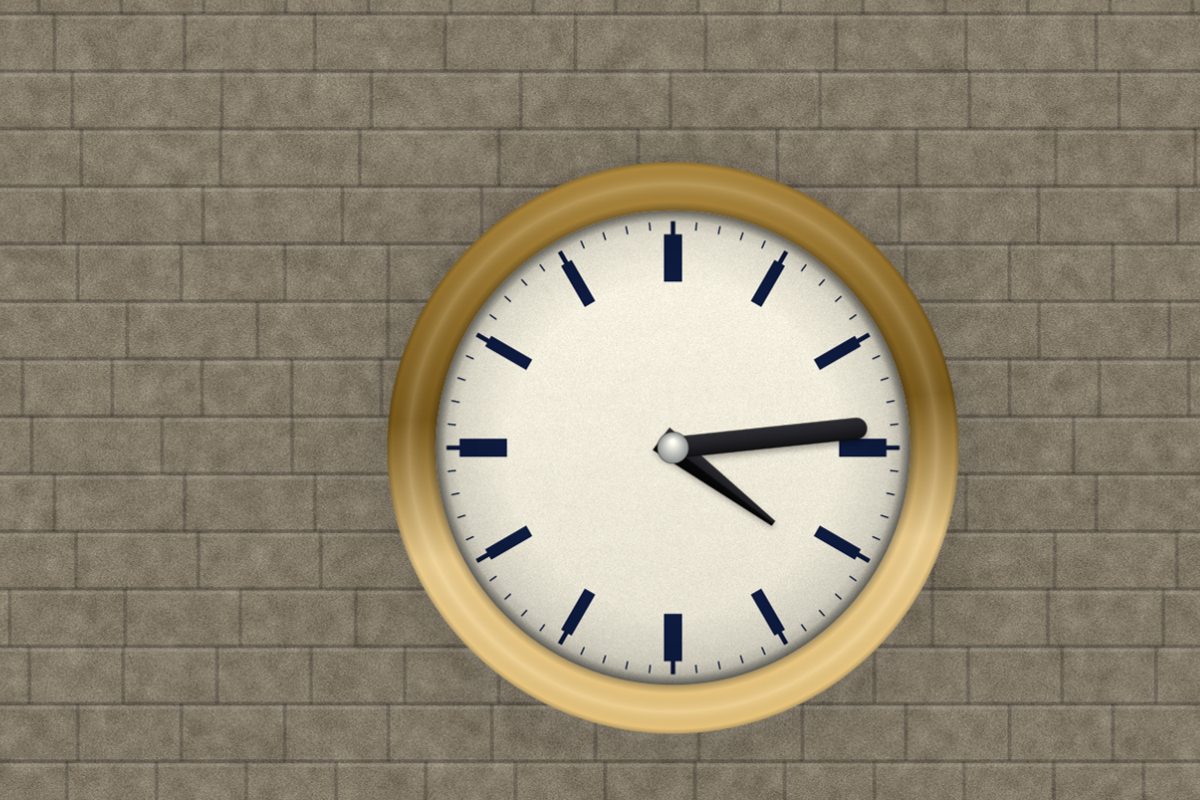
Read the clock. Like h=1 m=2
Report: h=4 m=14
